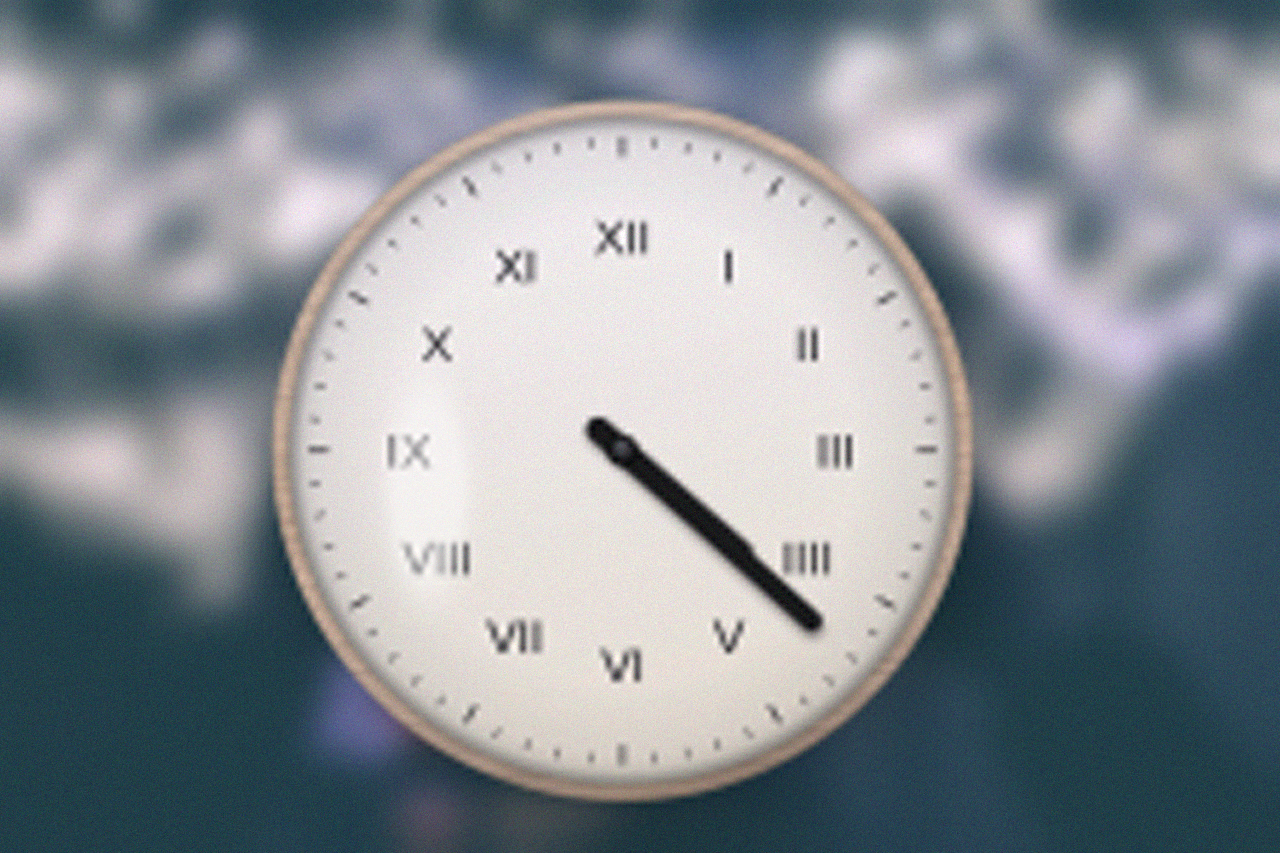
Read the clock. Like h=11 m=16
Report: h=4 m=22
